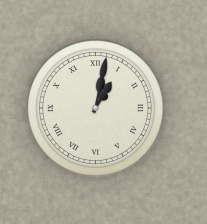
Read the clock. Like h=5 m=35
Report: h=1 m=2
